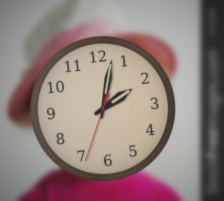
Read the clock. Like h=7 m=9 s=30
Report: h=2 m=2 s=34
